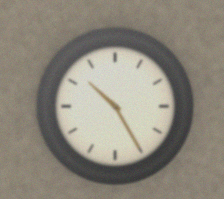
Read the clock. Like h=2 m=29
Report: h=10 m=25
